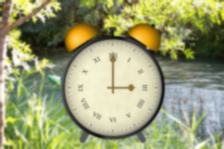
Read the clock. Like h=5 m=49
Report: h=3 m=0
